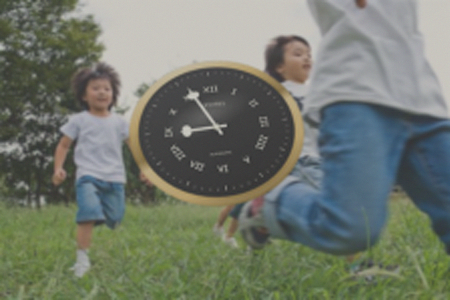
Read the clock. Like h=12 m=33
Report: h=8 m=56
